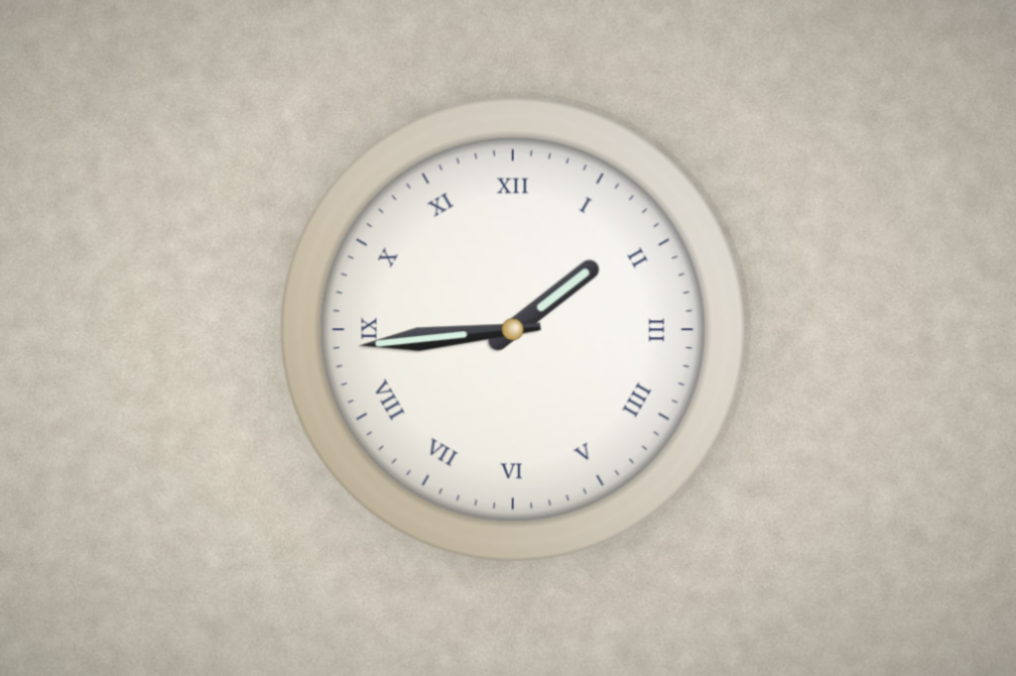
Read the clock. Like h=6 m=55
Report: h=1 m=44
